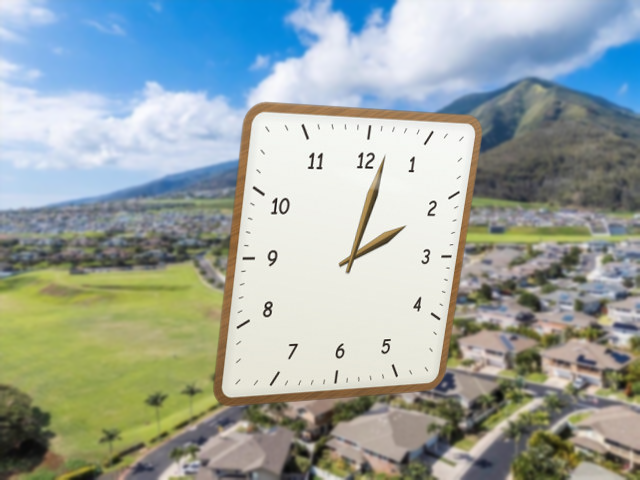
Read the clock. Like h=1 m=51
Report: h=2 m=2
